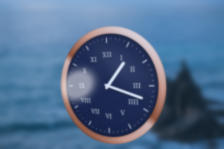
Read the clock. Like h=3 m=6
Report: h=1 m=18
